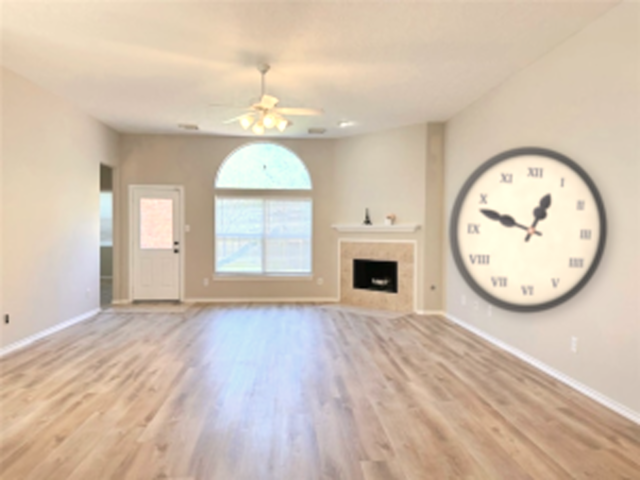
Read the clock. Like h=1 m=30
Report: h=12 m=48
